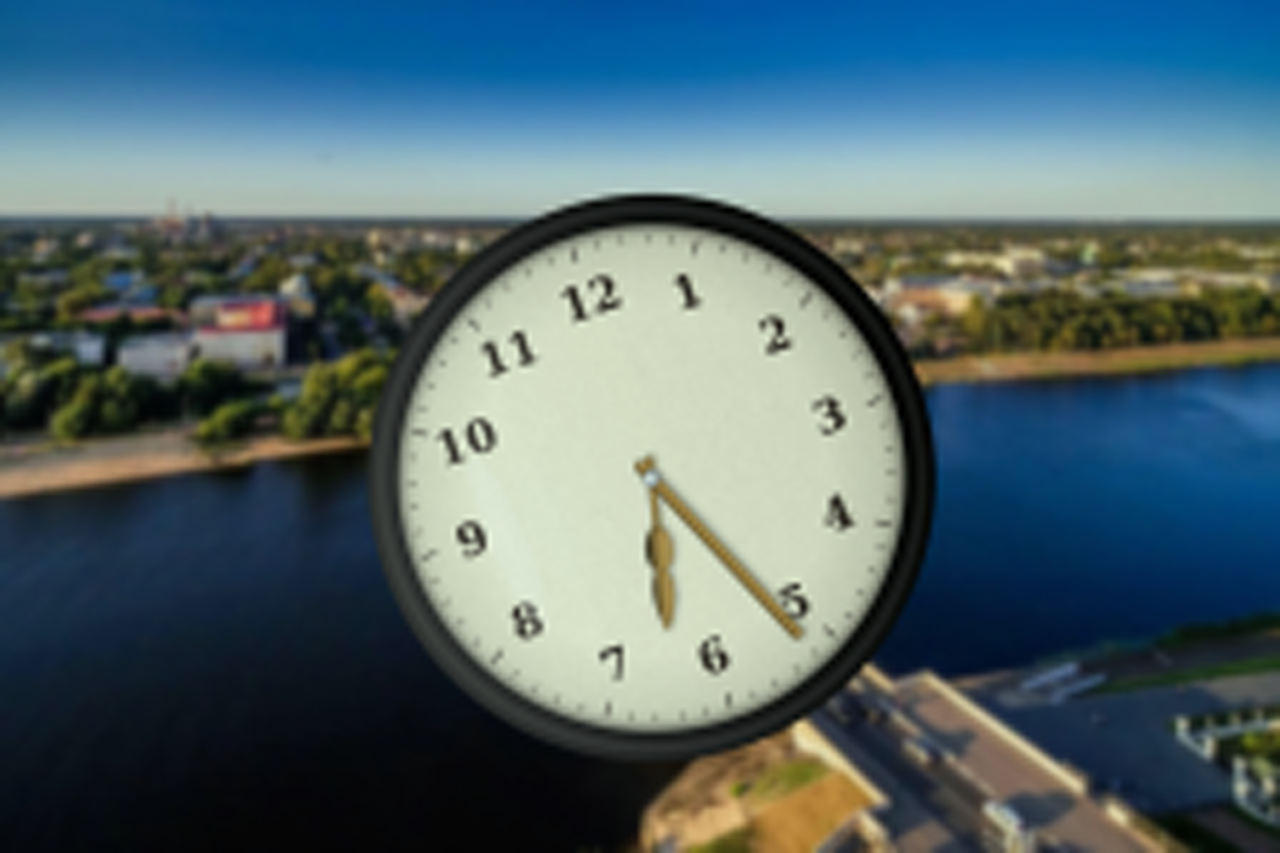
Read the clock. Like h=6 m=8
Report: h=6 m=26
